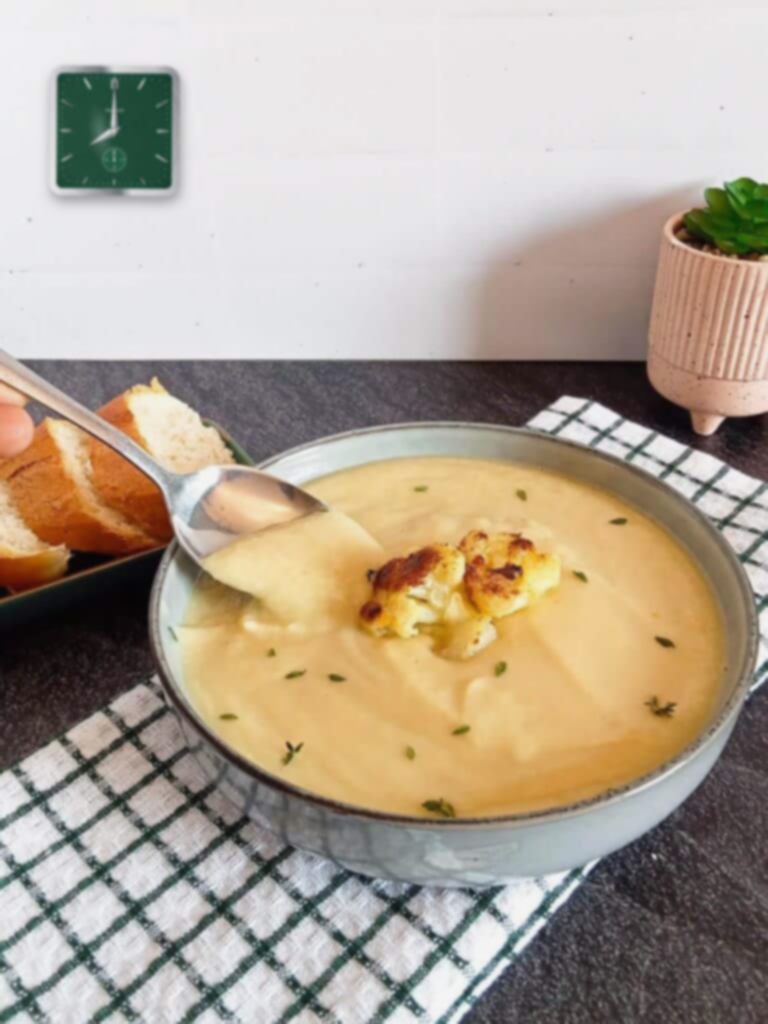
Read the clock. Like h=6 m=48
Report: h=8 m=0
